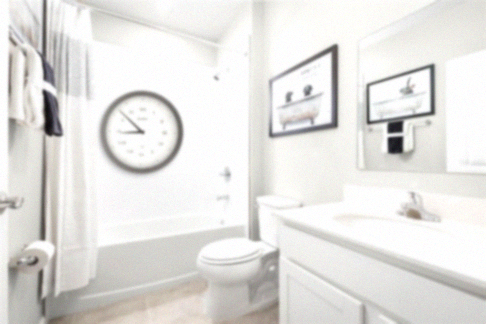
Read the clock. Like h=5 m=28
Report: h=8 m=52
